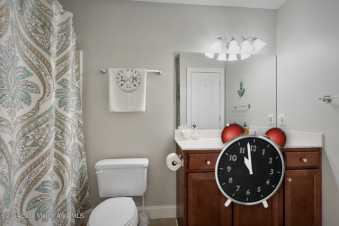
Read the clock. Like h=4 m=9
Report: h=10 m=58
